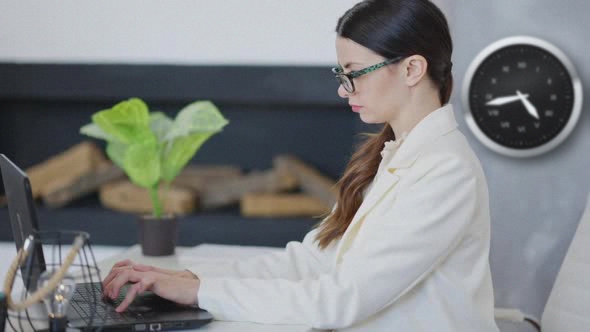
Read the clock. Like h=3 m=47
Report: h=4 m=43
